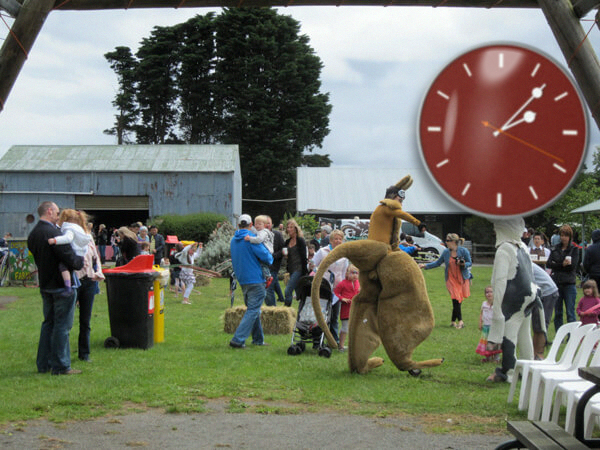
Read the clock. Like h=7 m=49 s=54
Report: h=2 m=7 s=19
